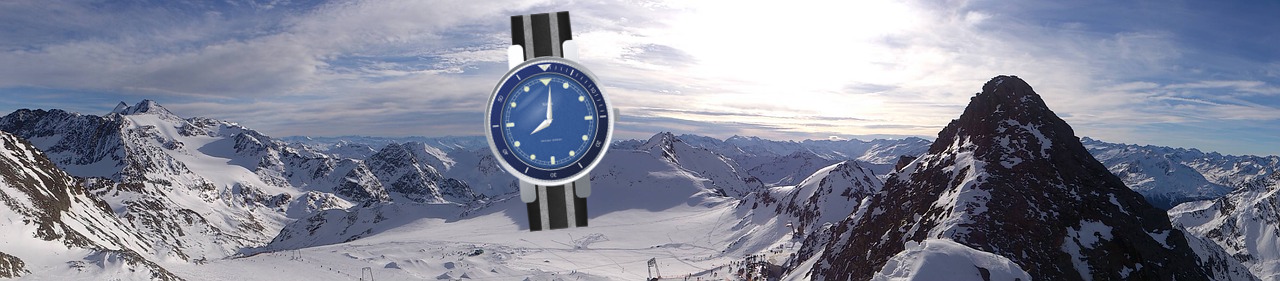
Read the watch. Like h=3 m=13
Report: h=8 m=1
